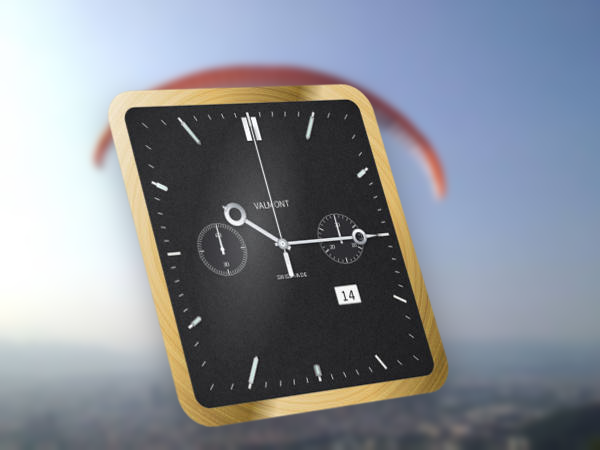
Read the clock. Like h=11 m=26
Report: h=10 m=15
